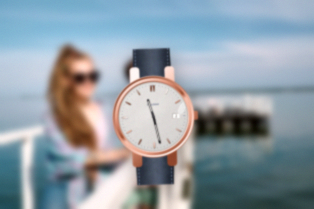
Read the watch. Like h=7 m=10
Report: h=11 m=28
